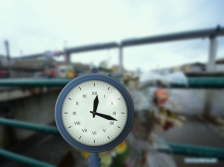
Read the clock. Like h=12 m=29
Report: h=12 m=18
